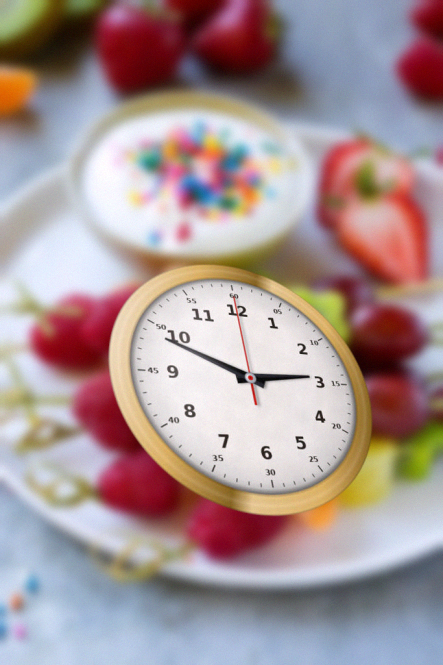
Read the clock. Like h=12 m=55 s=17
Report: h=2 m=49 s=0
